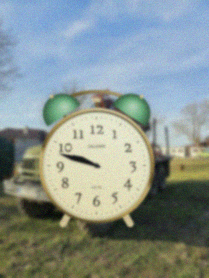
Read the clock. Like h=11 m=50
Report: h=9 m=48
